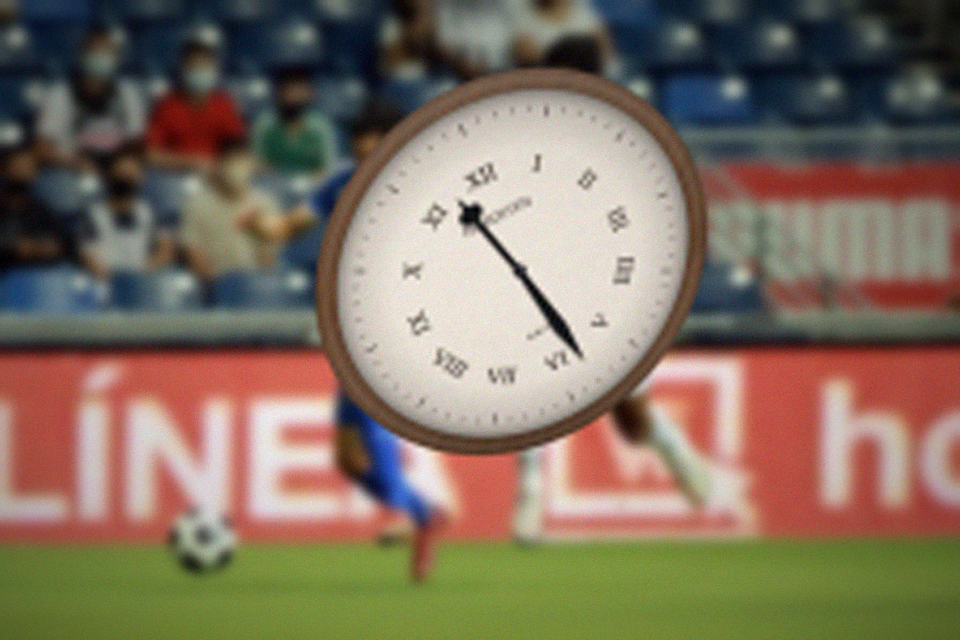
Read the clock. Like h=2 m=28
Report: h=11 m=28
